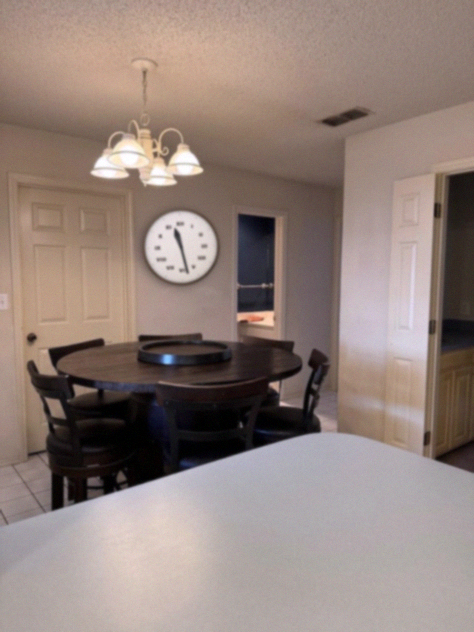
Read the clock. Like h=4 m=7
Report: h=11 m=28
